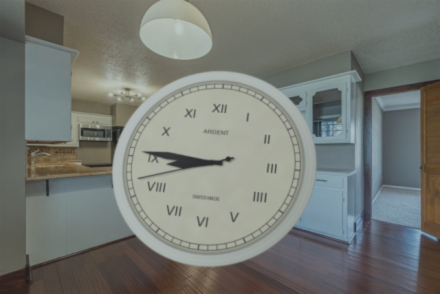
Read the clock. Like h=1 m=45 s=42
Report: h=8 m=45 s=42
